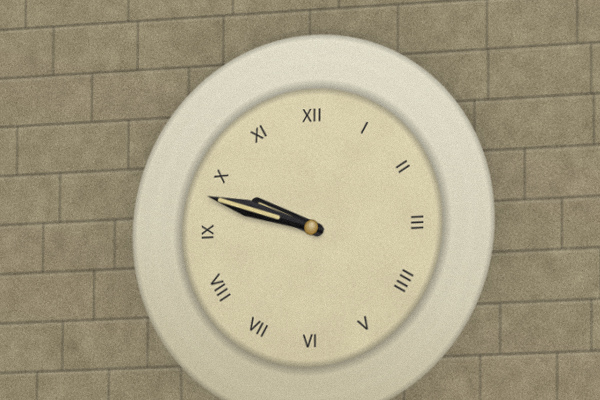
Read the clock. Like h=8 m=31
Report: h=9 m=48
